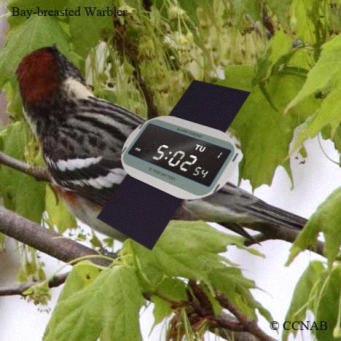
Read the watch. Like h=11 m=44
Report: h=5 m=2
